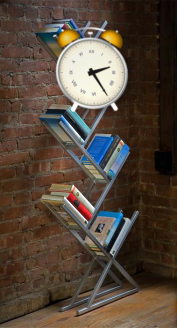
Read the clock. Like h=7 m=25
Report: h=2 m=25
